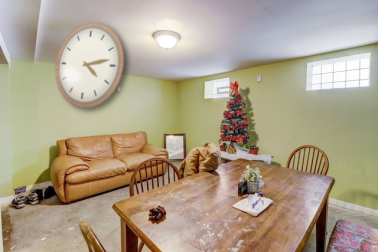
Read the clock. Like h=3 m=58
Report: h=4 m=13
